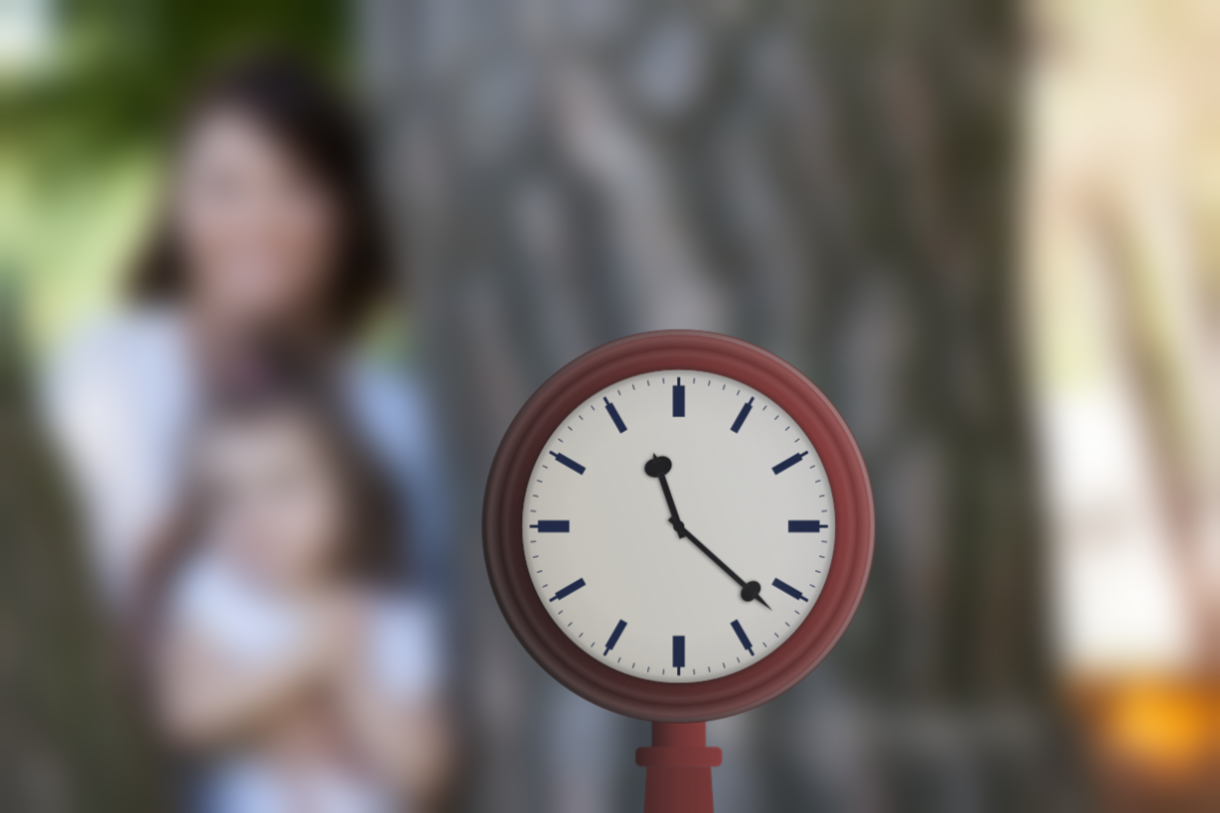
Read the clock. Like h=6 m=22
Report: h=11 m=22
